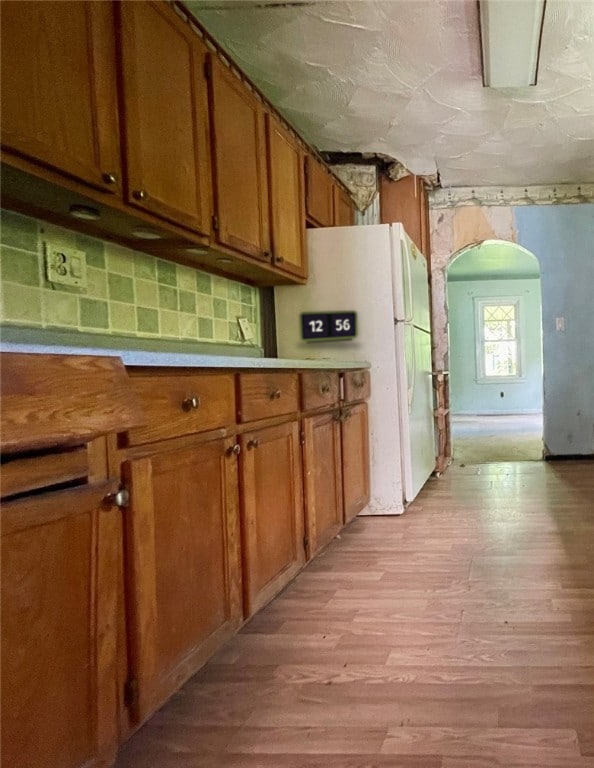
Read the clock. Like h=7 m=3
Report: h=12 m=56
